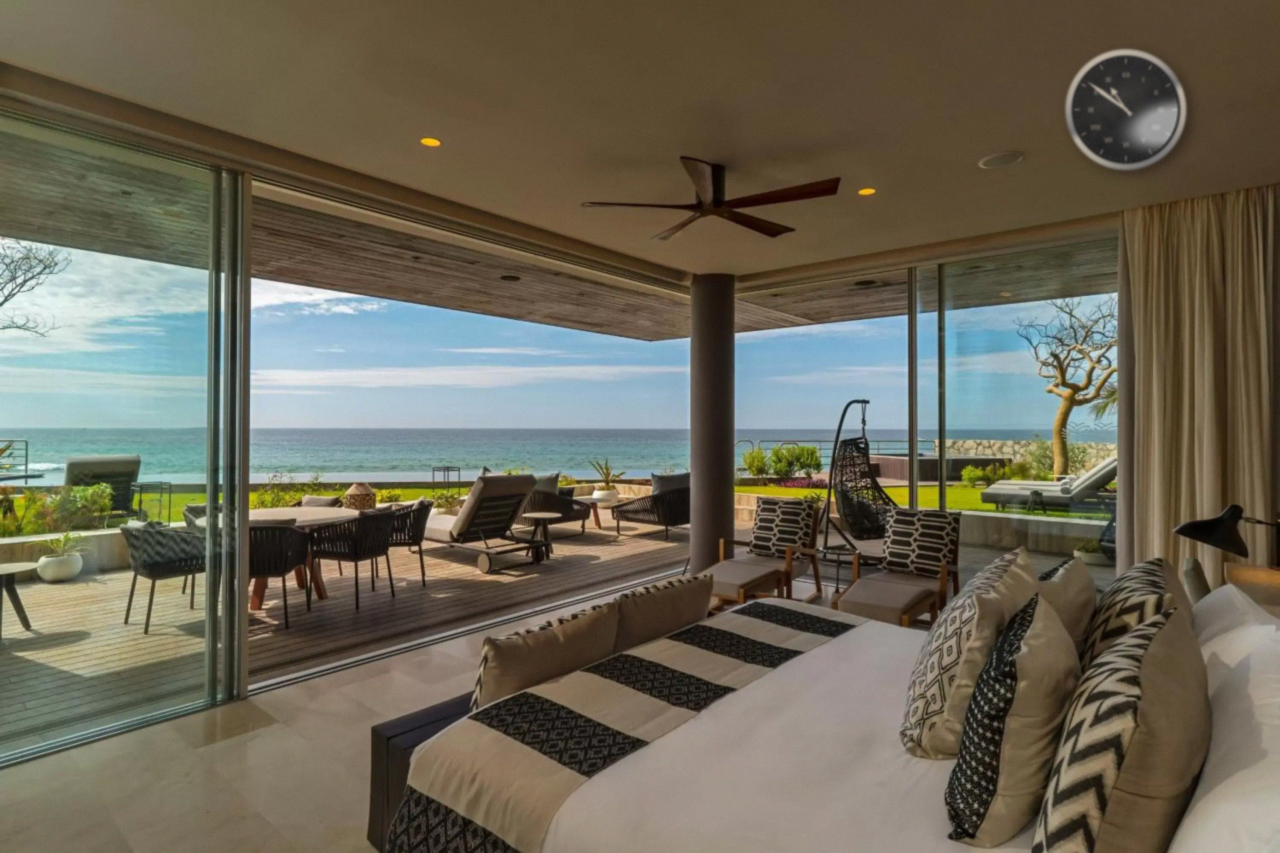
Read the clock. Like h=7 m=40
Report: h=10 m=51
